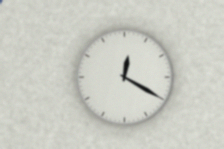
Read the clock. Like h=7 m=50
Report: h=12 m=20
